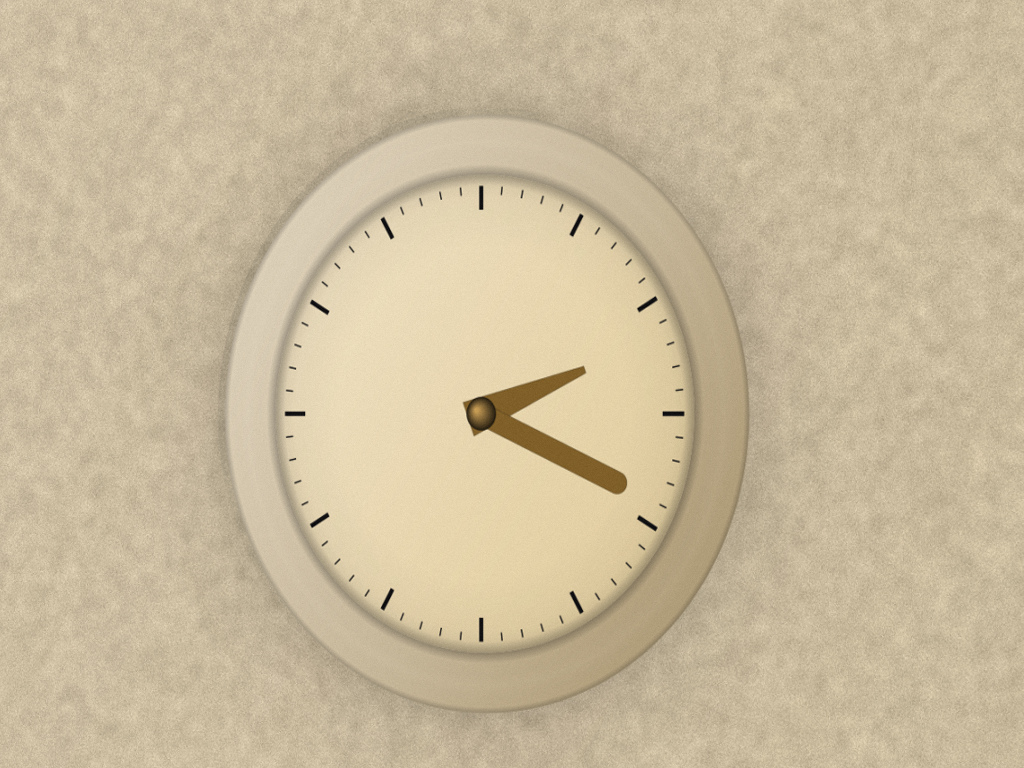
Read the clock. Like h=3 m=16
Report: h=2 m=19
